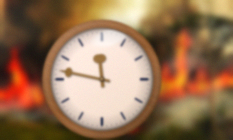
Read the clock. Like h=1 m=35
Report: h=11 m=47
